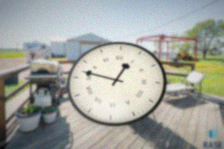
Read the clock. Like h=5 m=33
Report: h=12 m=47
